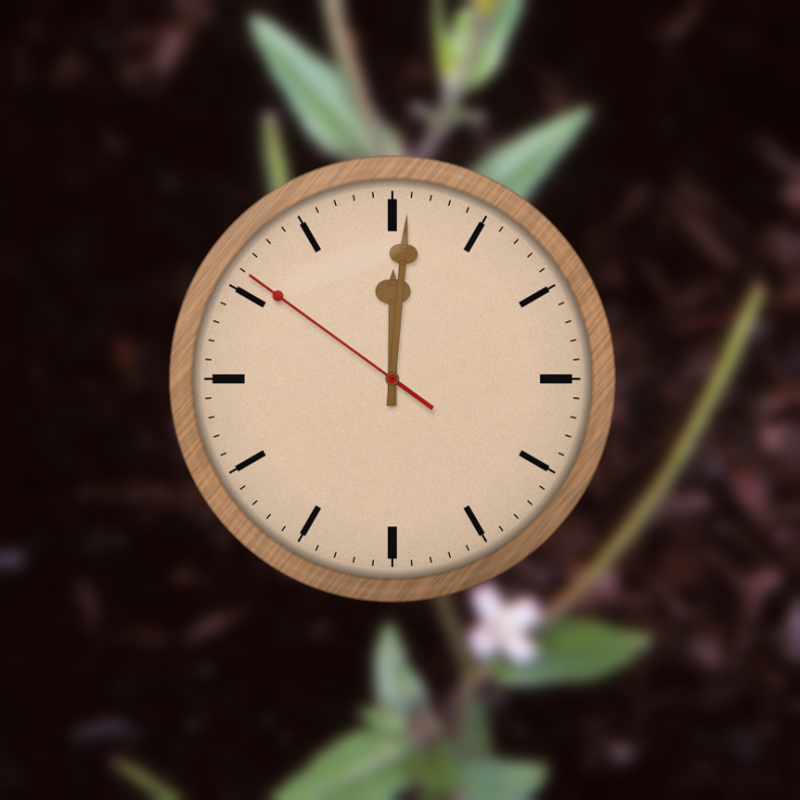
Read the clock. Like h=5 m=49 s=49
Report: h=12 m=0 s=51
